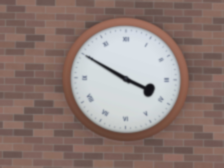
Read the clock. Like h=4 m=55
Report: h=3 m=50
